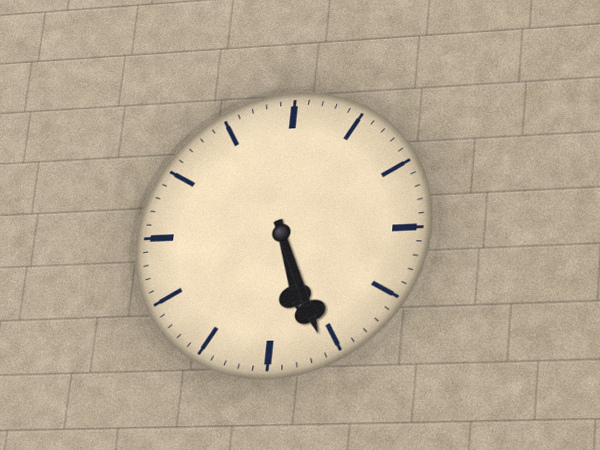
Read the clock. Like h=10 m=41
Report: h=5 m=26
